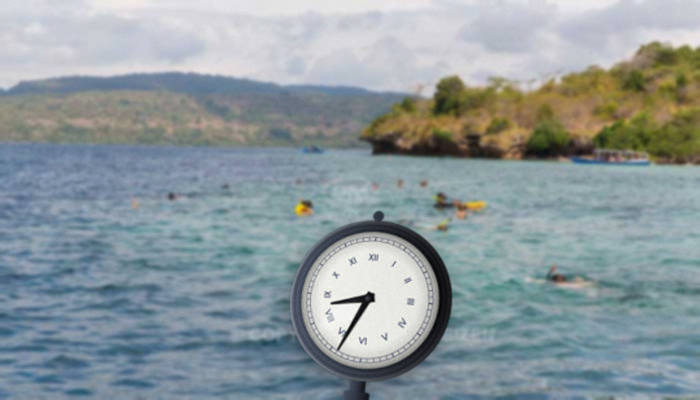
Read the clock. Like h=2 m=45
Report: h=8 m=34
